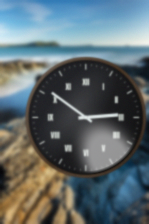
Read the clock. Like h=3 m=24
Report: h=2 m=51
